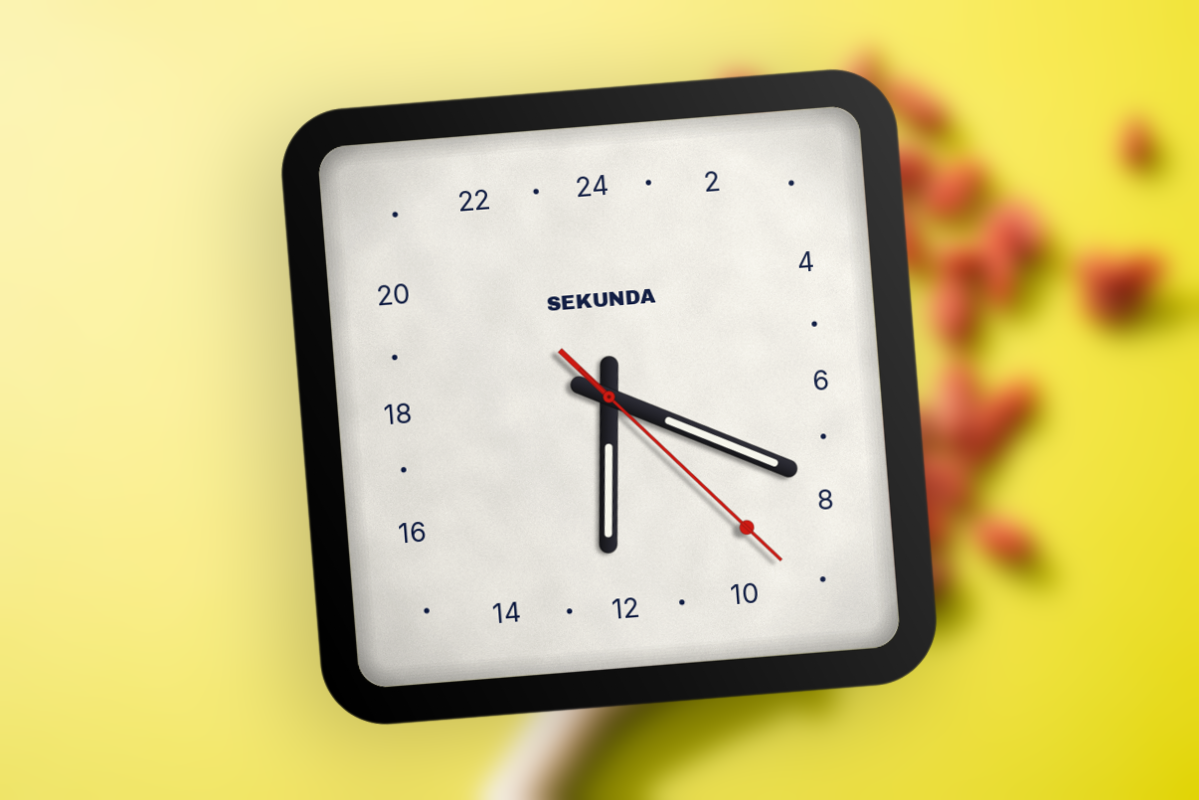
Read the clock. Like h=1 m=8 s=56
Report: h=12 m=19 s=23
